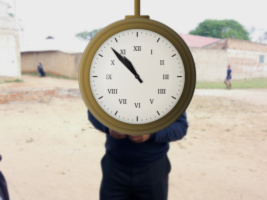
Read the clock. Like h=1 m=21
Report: h=10 m=53
